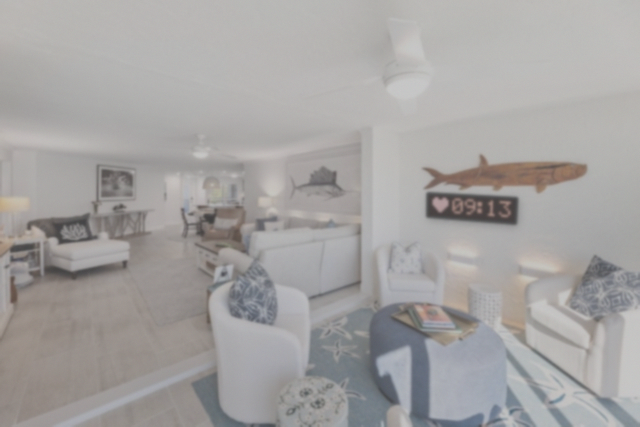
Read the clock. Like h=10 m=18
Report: h=9 m=13
